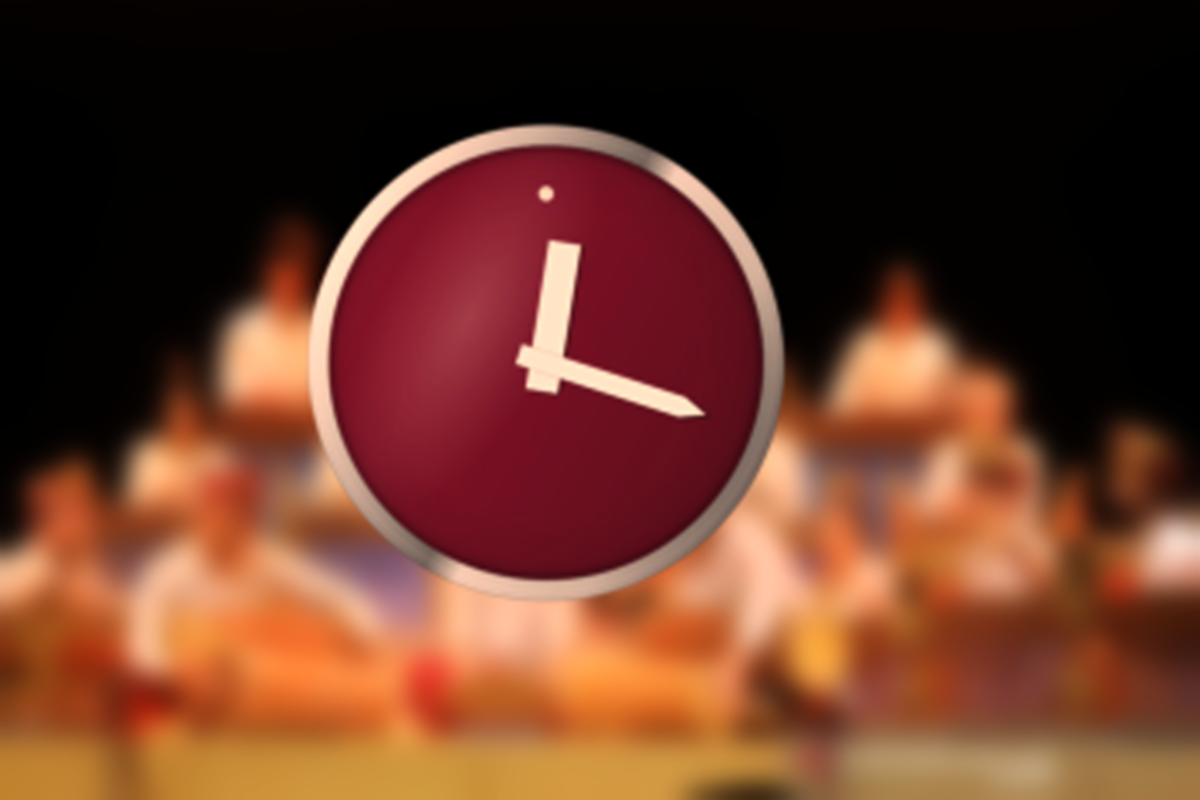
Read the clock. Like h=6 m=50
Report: h=12 m=18
